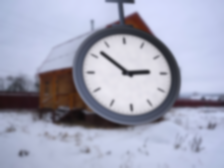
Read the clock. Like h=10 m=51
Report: h=2 m=52
